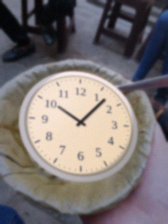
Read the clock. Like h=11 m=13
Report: h=10 m=7
